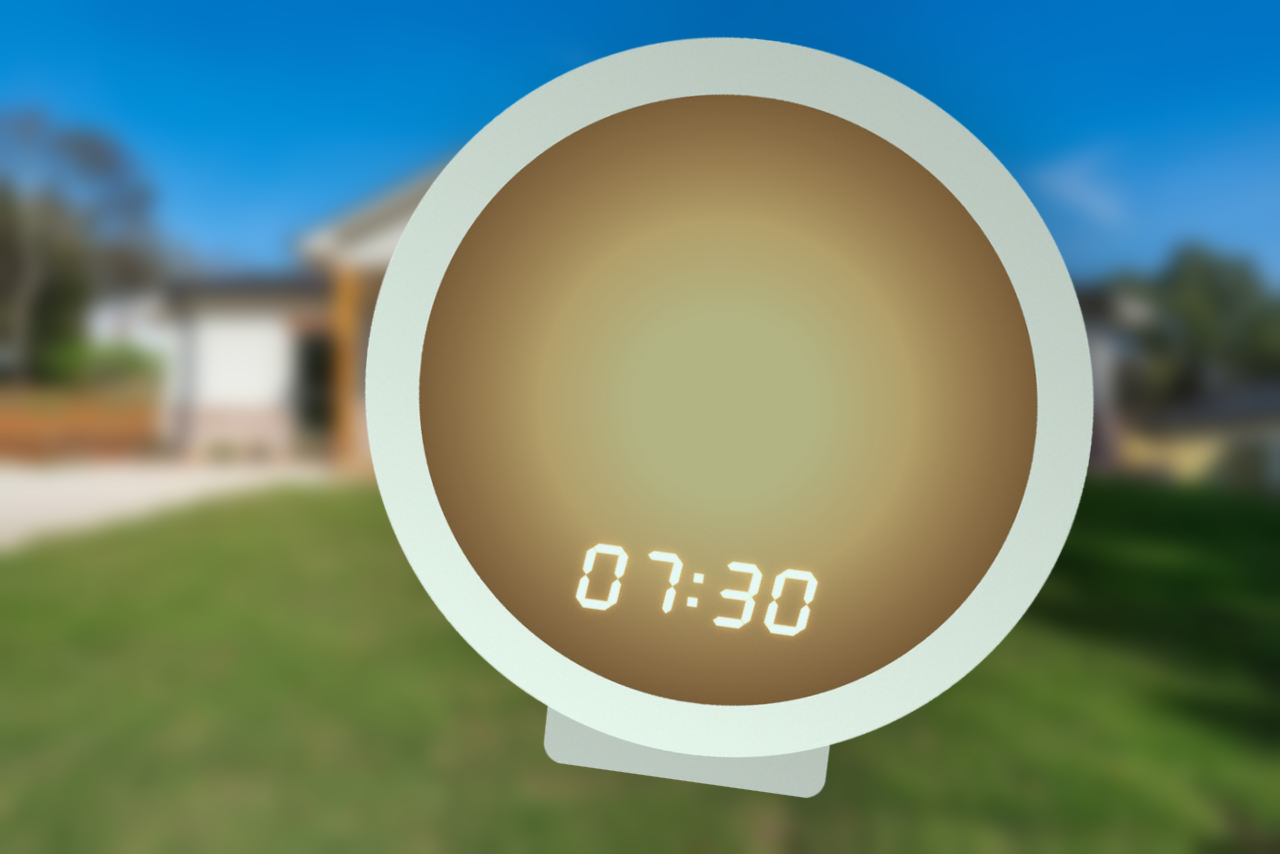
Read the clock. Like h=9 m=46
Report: h=7 m=30
